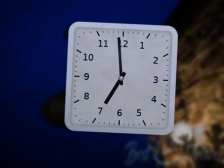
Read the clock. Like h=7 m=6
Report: h=6 m=59
